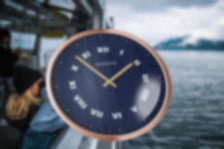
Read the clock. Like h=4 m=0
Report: h=1 m=53
